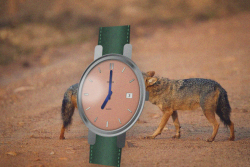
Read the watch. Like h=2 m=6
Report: h=7 m=0
